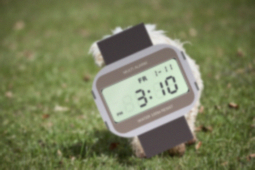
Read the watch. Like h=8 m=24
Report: h=3 m=10
